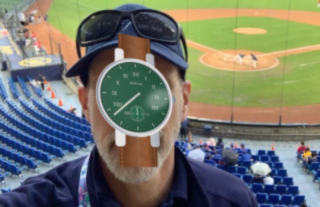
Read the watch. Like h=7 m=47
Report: h=7 m=38
